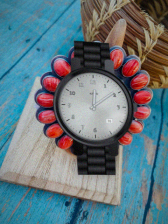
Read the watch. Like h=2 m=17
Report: h=12 m=9
